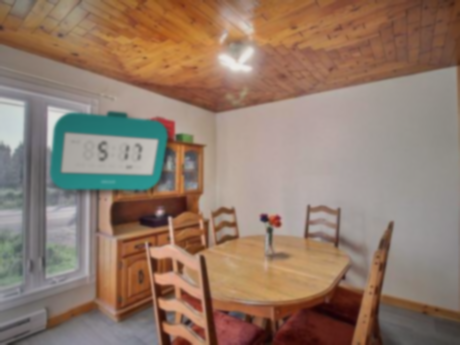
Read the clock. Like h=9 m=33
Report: h=5 m=17
